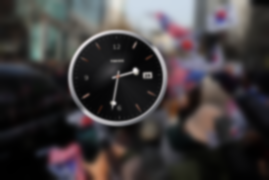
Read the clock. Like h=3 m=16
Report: h=2 m=32
